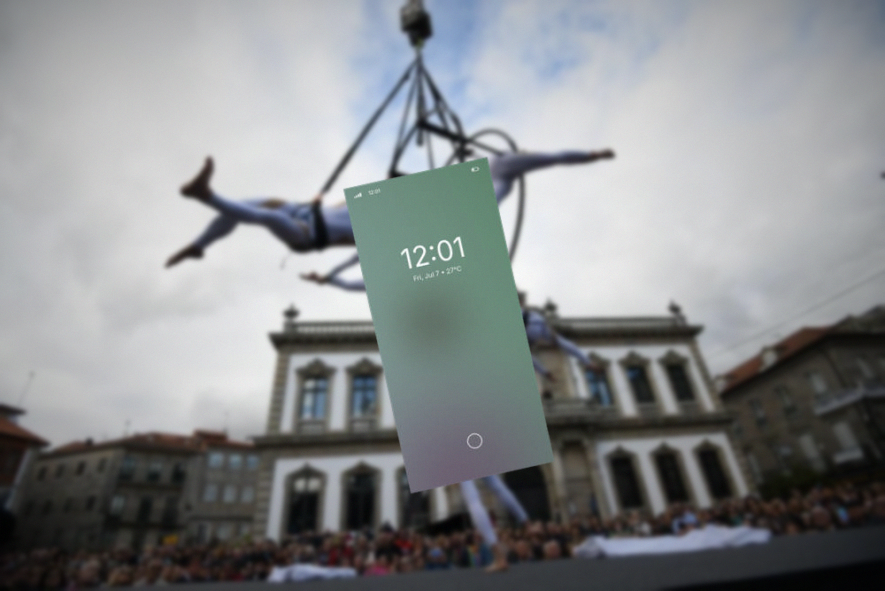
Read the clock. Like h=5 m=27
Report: h=12 m=1
